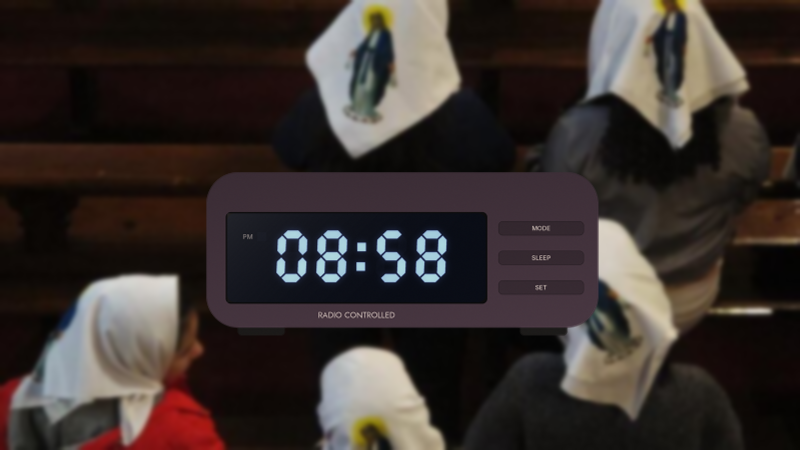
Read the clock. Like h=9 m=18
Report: h=8 m=58
